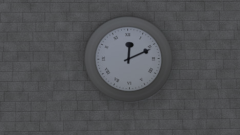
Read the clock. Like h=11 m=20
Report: h=12 m=11
